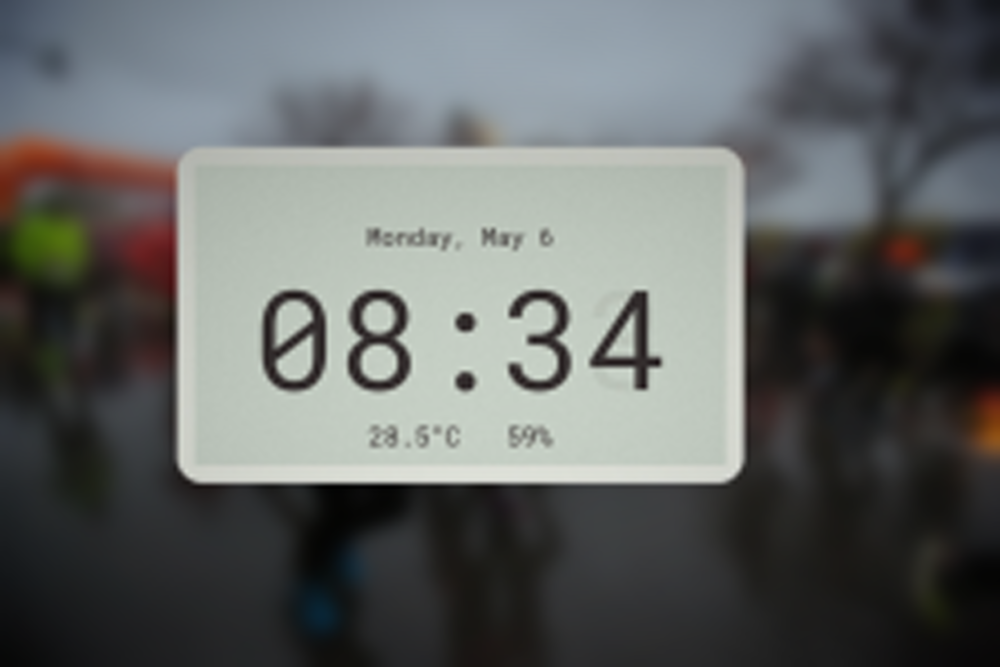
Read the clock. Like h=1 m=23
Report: h=8 m=34
